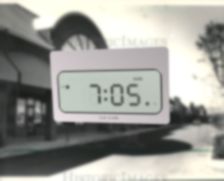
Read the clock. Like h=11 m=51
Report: h=7 m=5
